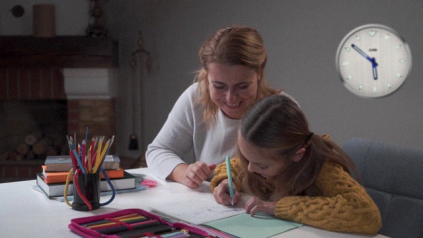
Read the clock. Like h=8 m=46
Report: h=5 m=52
